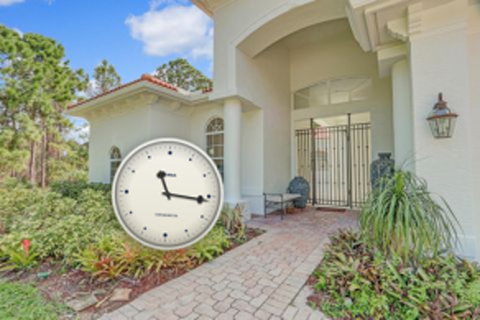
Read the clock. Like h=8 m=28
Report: h=11 m=16
